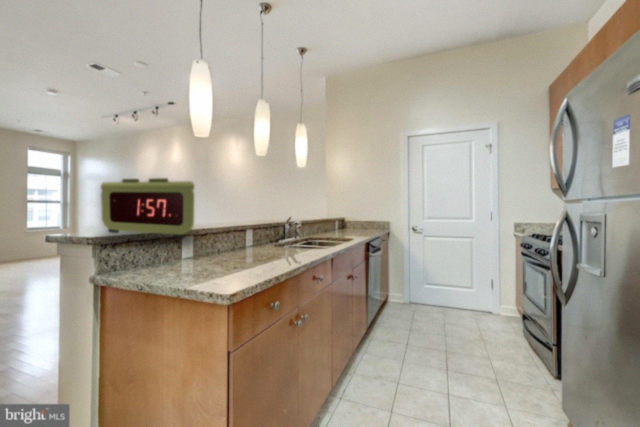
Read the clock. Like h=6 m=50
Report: h=1 m=57
